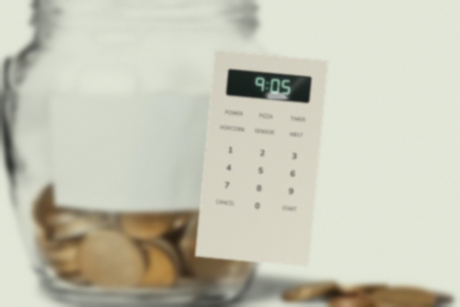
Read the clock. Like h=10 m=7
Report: h=9 m=5
